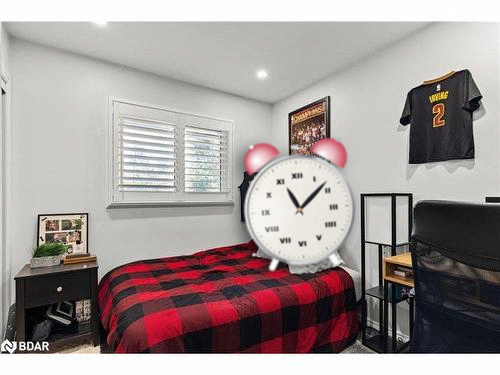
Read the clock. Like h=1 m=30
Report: h=11 m=8
